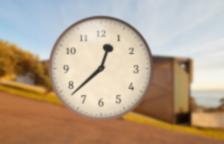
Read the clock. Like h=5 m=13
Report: h=12 m=38
